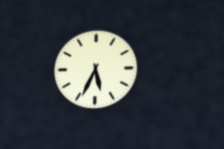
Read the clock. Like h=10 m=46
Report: h=5 m=34
